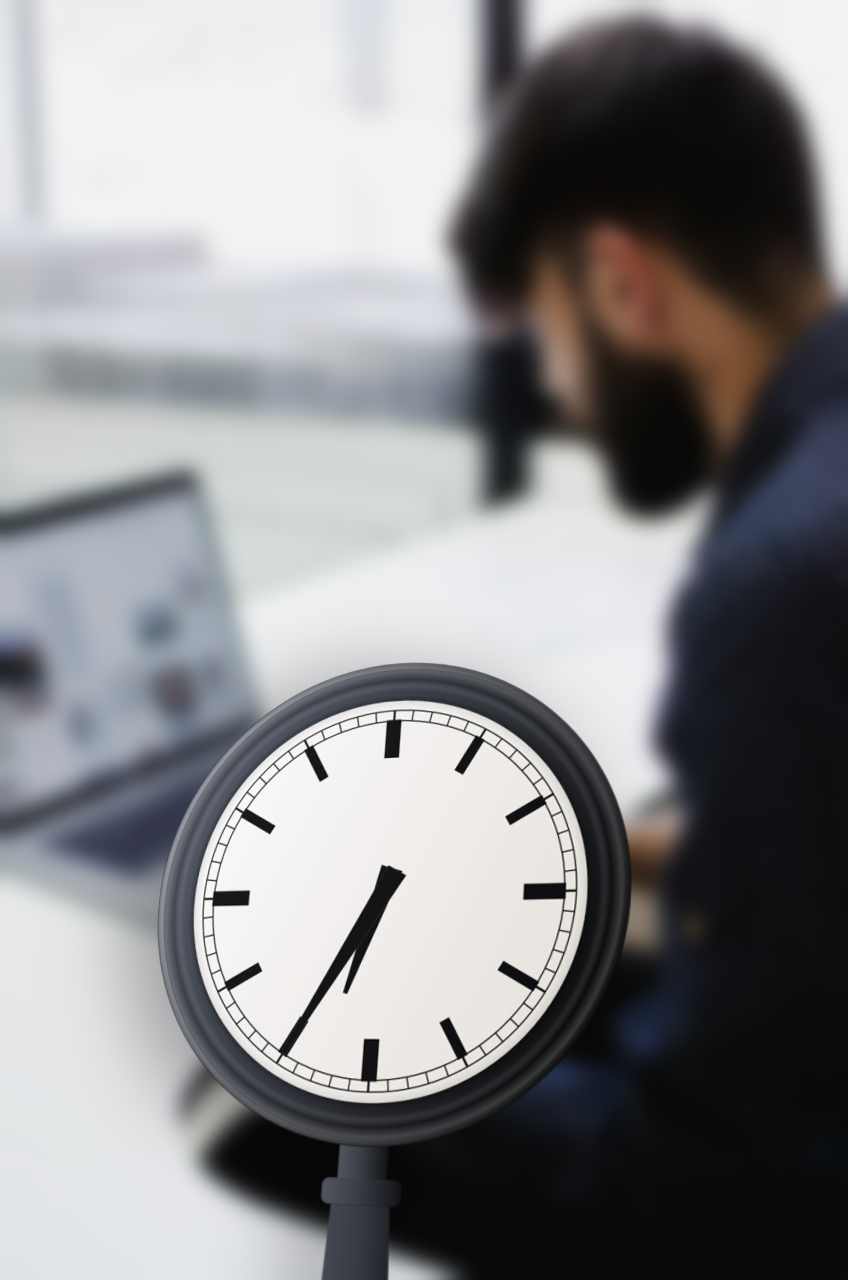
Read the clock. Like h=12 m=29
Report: h=6 m=35
